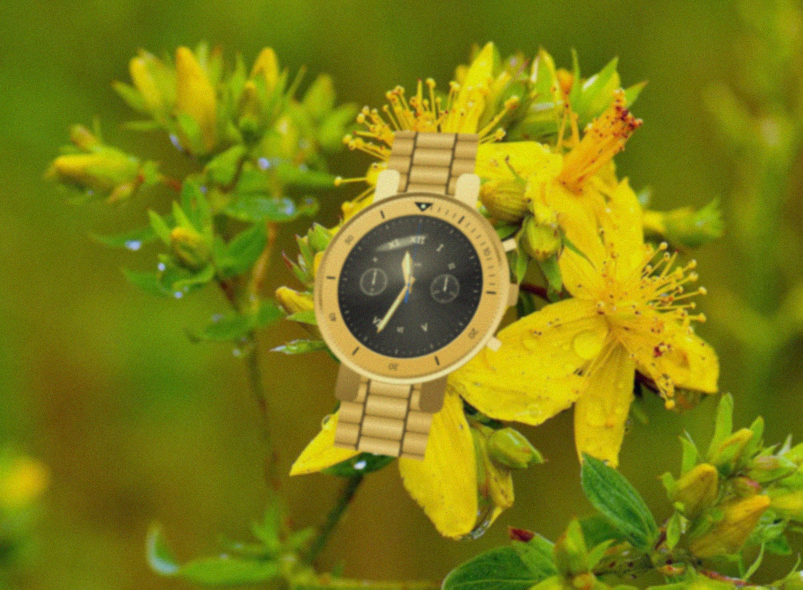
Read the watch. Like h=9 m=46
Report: h=11 m=34
